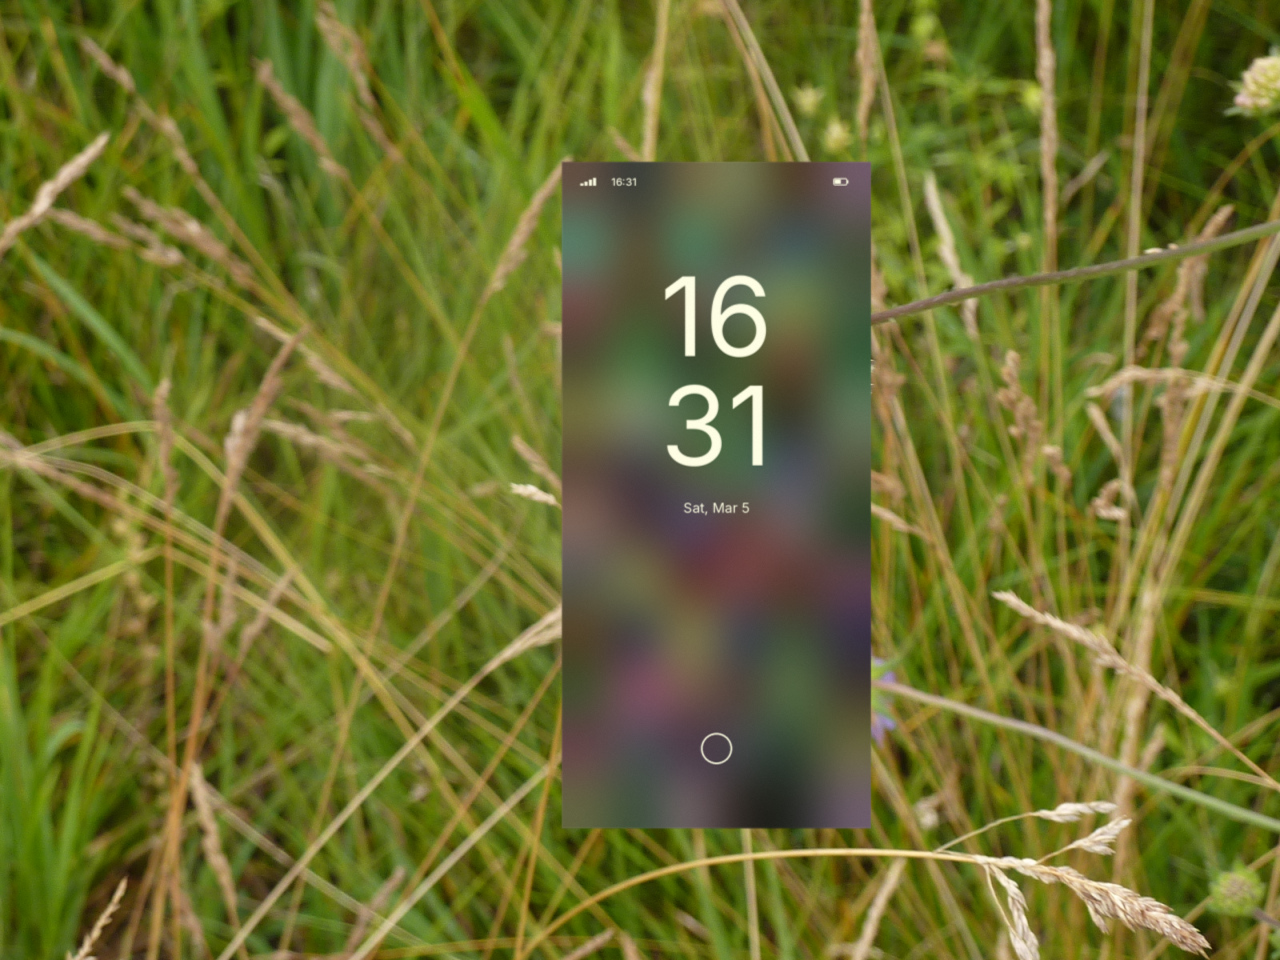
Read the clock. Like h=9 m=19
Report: h=16 m=31
